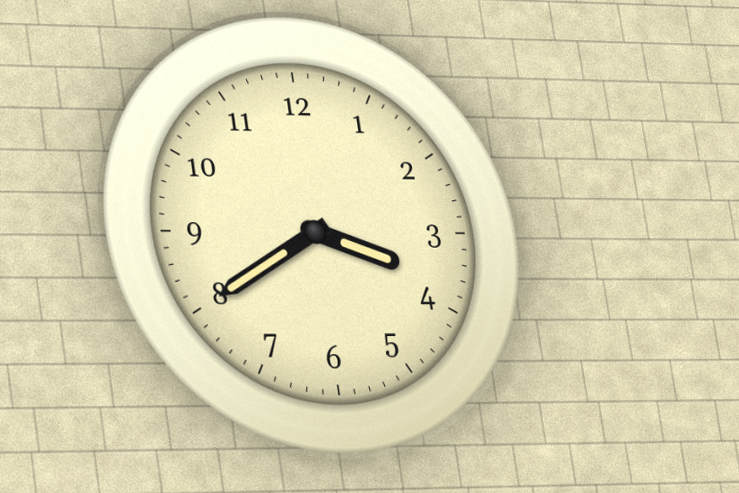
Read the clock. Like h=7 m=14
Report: h=3 m=40
